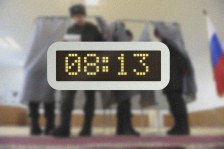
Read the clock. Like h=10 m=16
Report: h=8 m=13
